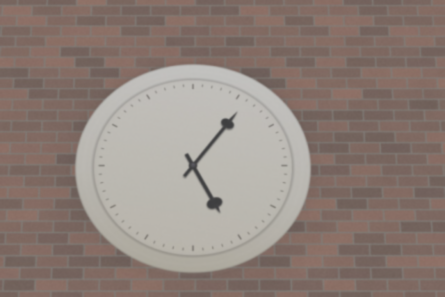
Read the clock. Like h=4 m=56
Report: h=5 m=6
